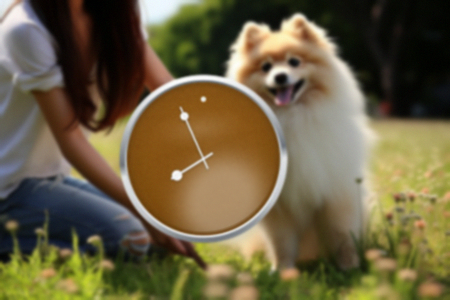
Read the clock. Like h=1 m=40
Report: h=7 m=56
